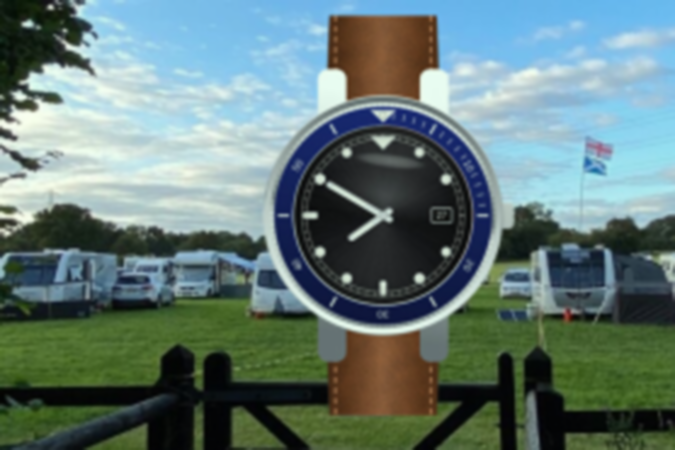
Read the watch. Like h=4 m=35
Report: h=7 m=50
